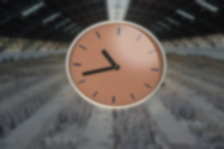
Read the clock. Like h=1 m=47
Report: h=10 m=42
